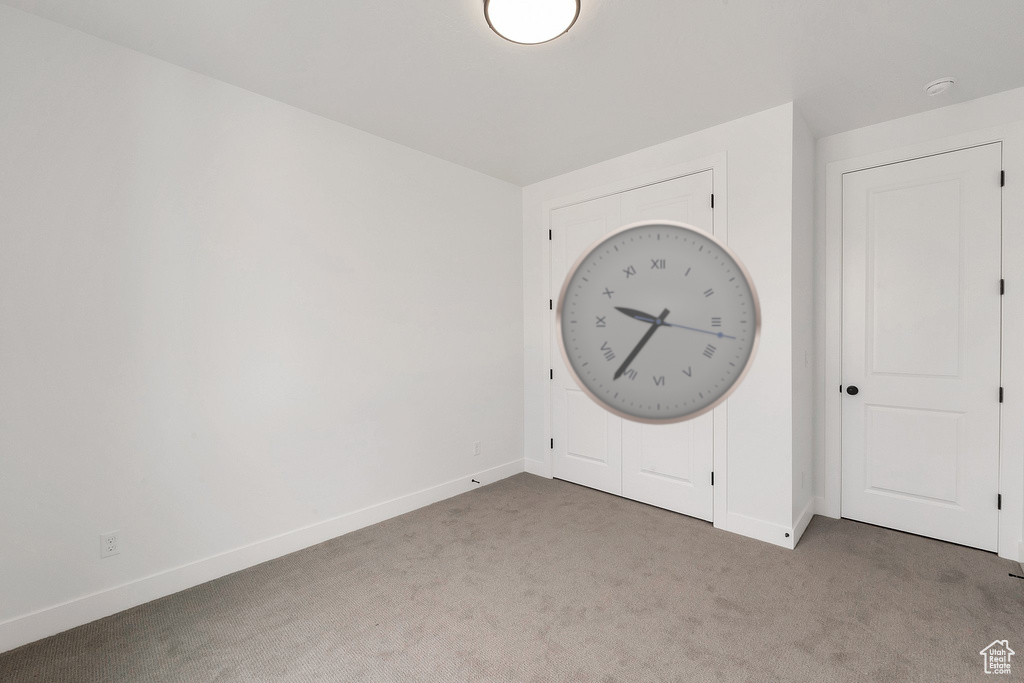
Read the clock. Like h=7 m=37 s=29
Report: h=9 m=36 s=17
